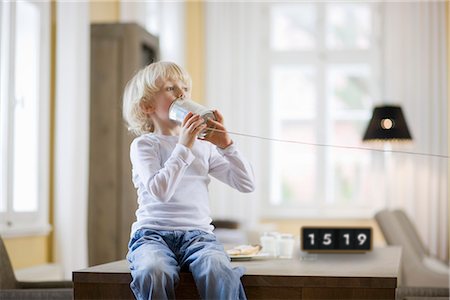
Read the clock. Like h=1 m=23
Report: h=15 m=19
